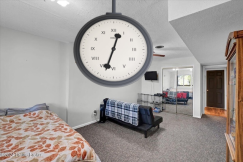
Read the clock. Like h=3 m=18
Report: h=12 m=33
